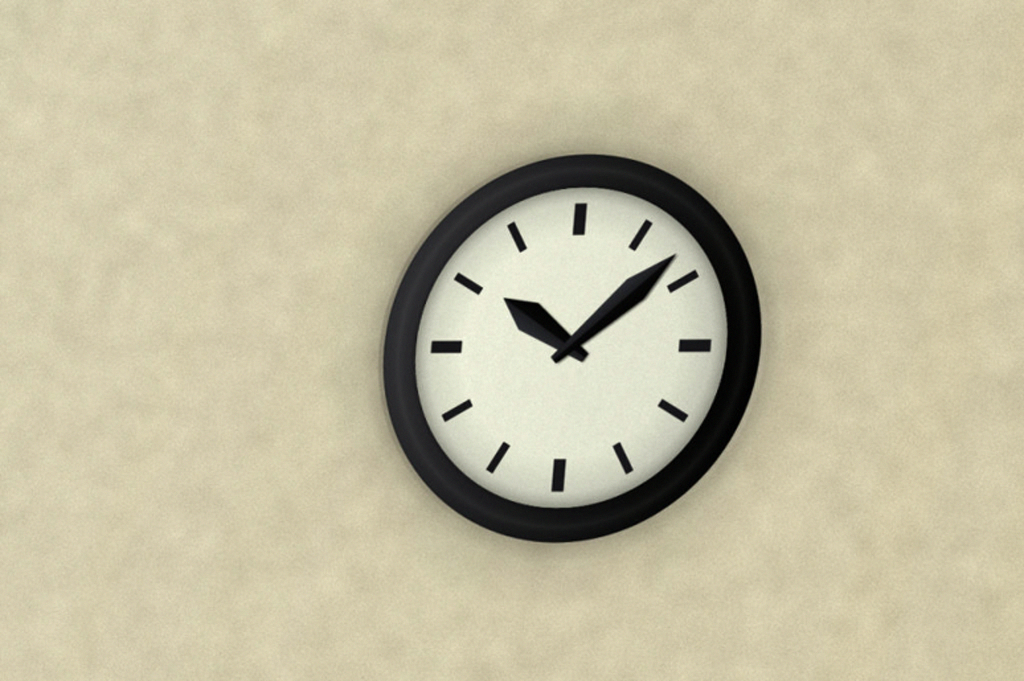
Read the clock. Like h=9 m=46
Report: h=10 m=8
